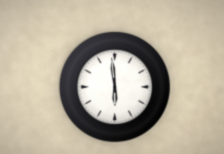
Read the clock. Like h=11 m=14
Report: h=5 m=59
